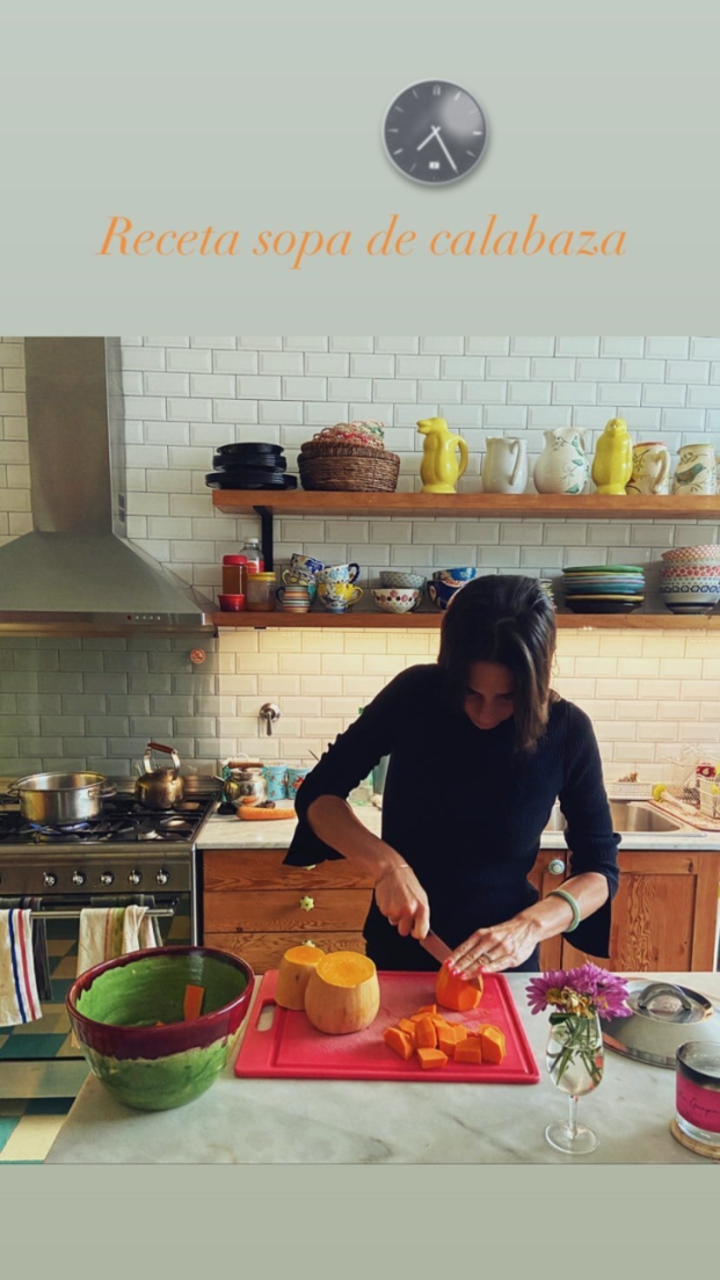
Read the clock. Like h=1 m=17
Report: h=7 m=25
